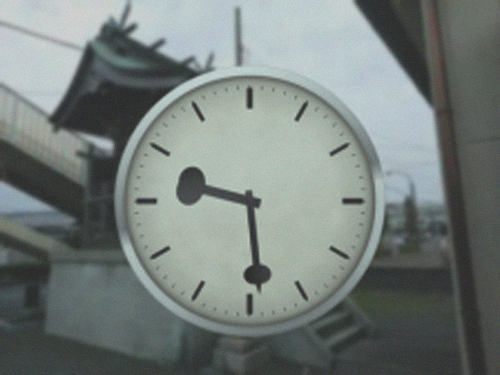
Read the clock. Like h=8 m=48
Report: h=9 m=29
